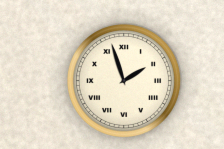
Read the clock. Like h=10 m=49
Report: h=1 m=57
